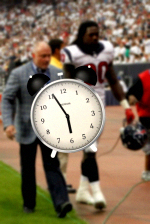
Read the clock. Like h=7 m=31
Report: h=5 m=56
